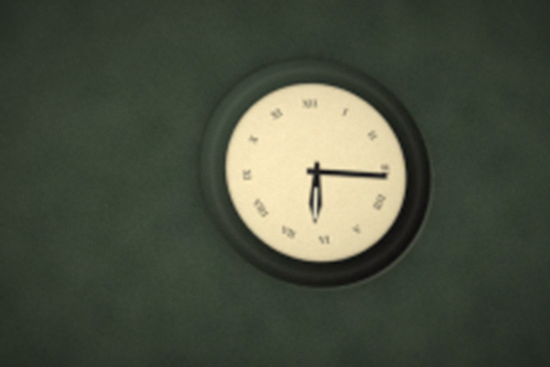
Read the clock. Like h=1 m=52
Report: h=6 m=16
